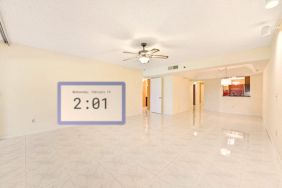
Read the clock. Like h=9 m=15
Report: h=2 m=1
